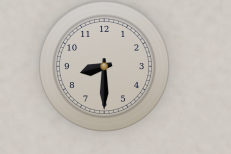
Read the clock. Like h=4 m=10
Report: h=8 m=30
